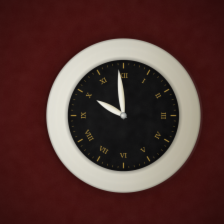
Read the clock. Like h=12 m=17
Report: h=9 m=59
